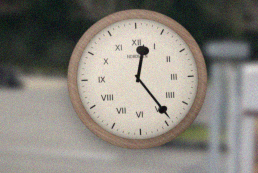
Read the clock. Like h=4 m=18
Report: h=12 m=24
